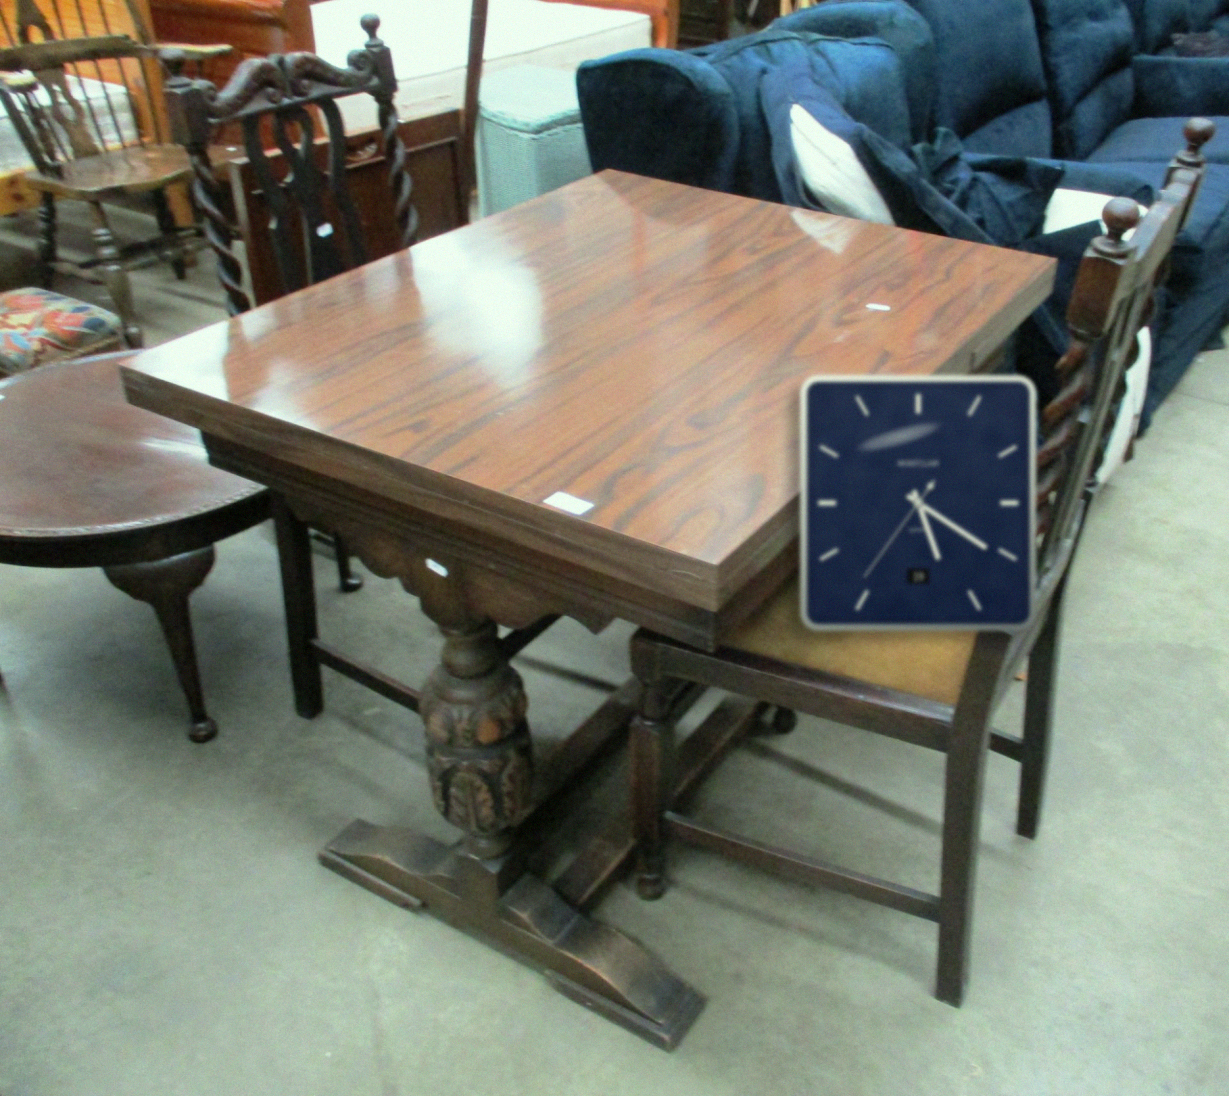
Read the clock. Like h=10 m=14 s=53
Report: h=5 m=20 s=36
